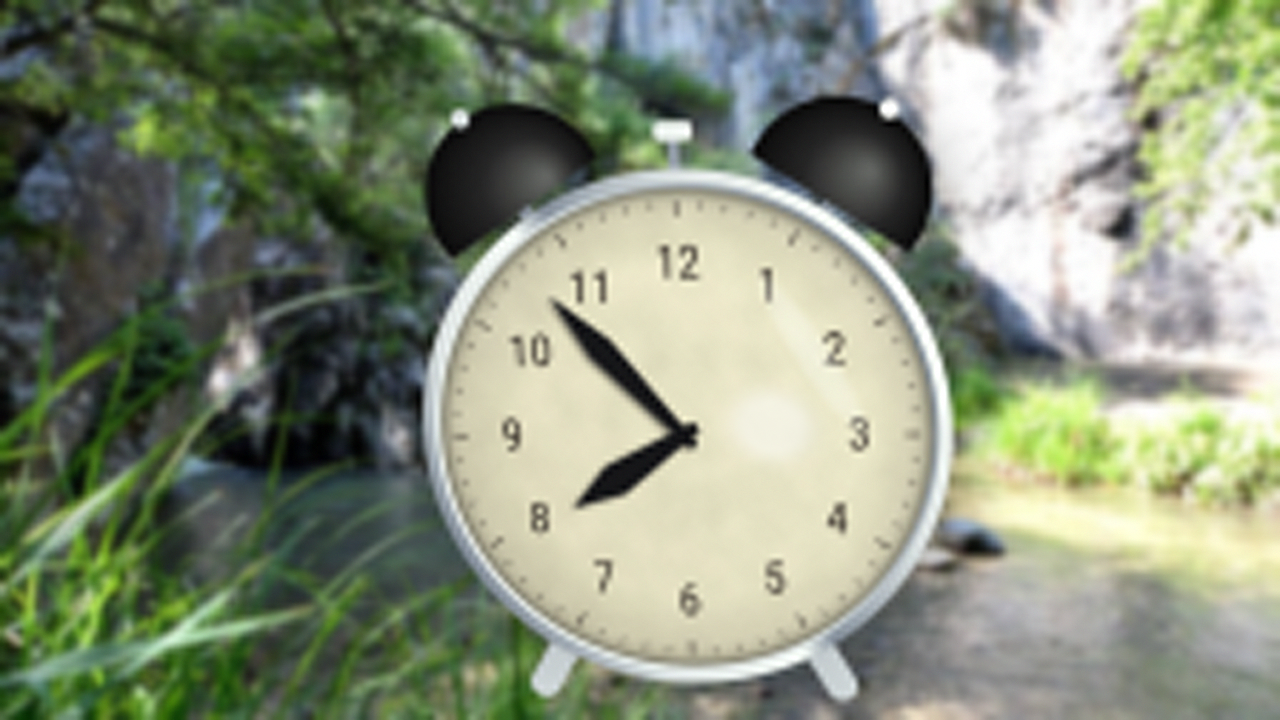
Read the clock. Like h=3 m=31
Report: h=7 m=53
